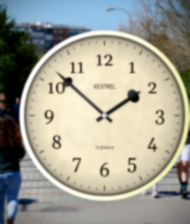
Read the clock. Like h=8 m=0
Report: h=1 m=52
